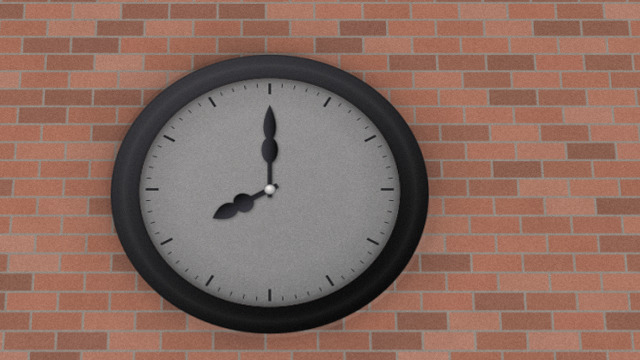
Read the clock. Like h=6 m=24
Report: h=8 m=0
